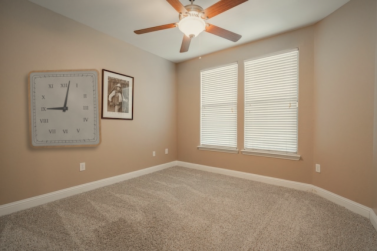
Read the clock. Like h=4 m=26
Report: h=9 m=2
